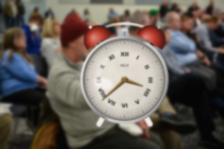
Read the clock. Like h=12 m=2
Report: h=3 m=38
